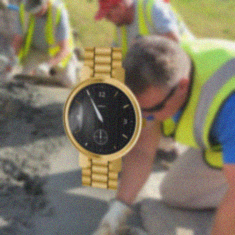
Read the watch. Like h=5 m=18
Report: h=10 m=55
